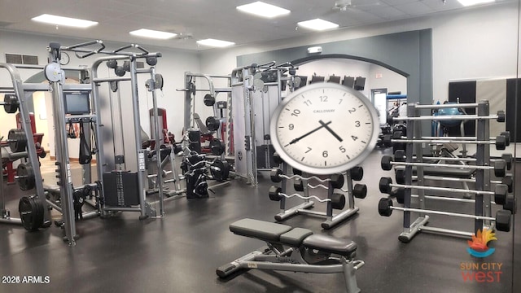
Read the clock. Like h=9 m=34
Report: h=4 m=40
